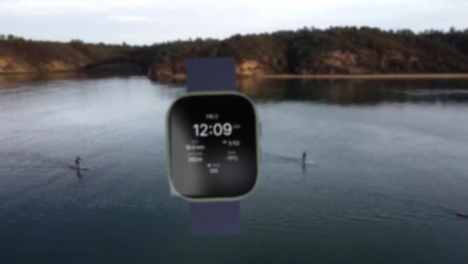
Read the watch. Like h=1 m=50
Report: h=12 m=9
